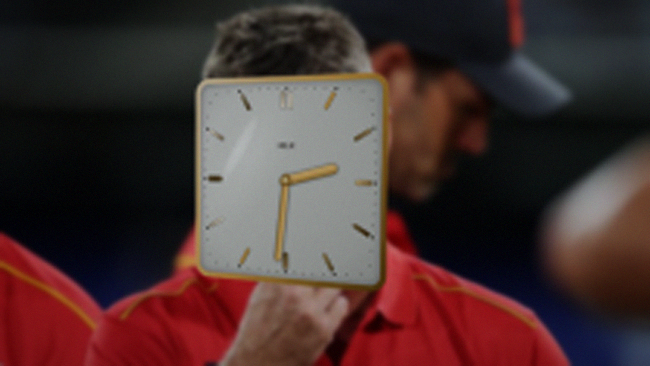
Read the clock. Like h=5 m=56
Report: h=2 m=31
